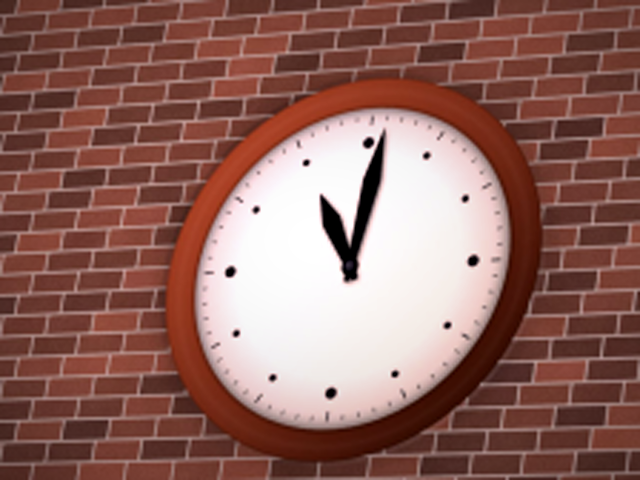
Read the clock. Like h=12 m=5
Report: h=11 m=1
